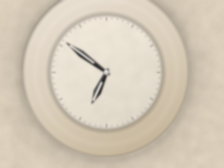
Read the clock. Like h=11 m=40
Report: h=6 m=51
